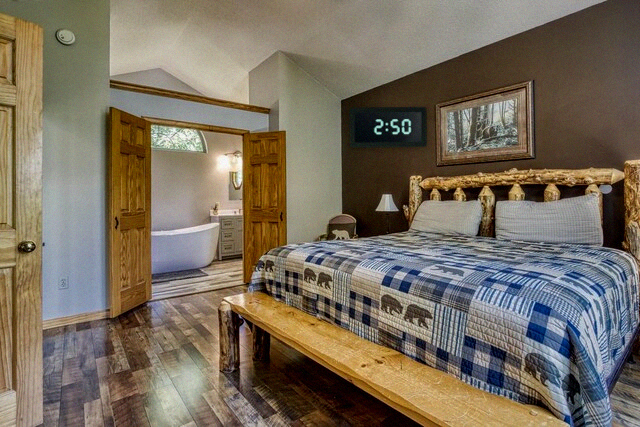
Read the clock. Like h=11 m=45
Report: h=2 m=50
